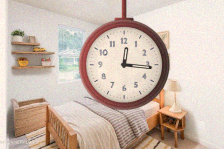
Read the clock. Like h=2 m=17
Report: h=12 m=16
